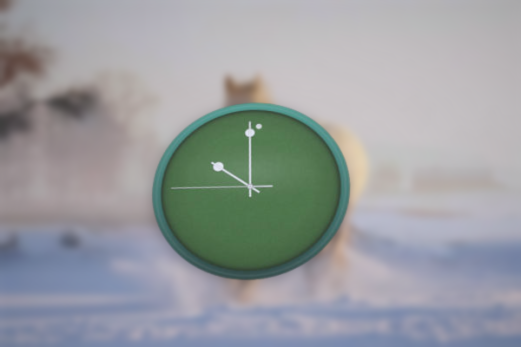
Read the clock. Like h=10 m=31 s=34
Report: h=9 m=58 s=44
